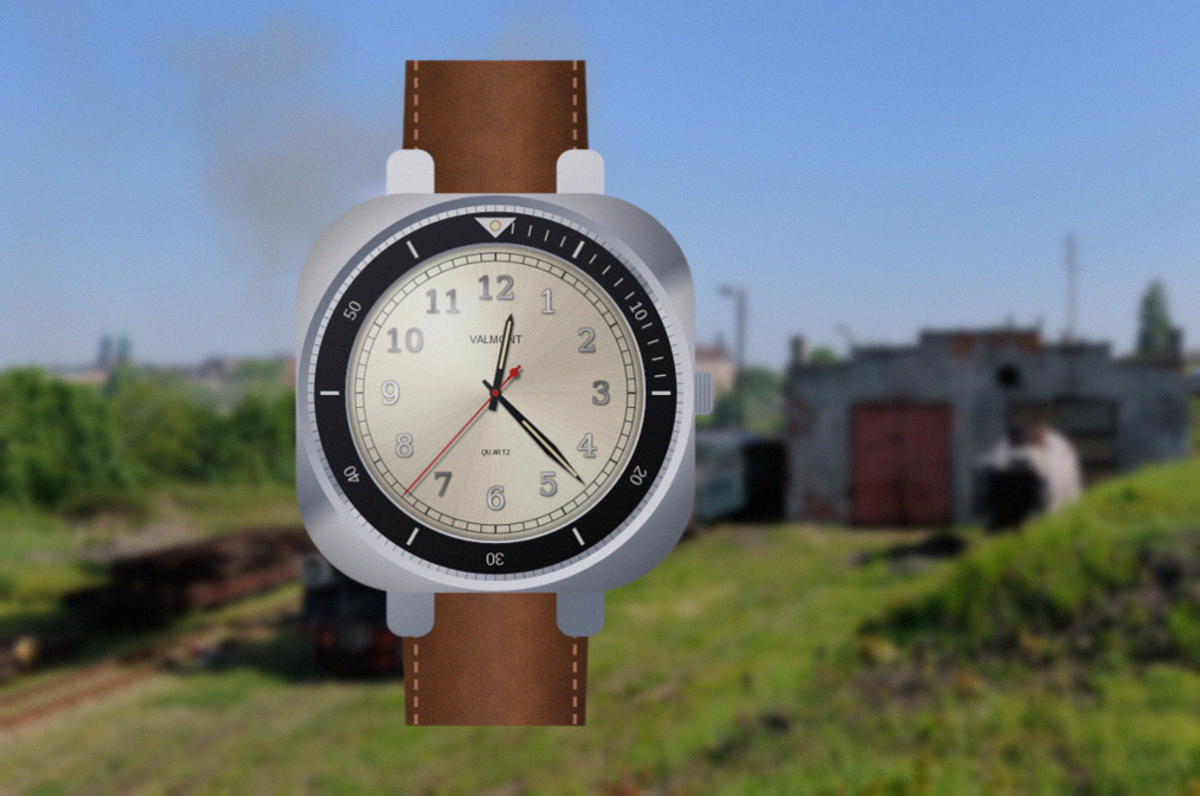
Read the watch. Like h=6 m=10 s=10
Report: h=12 m=22 s=37
